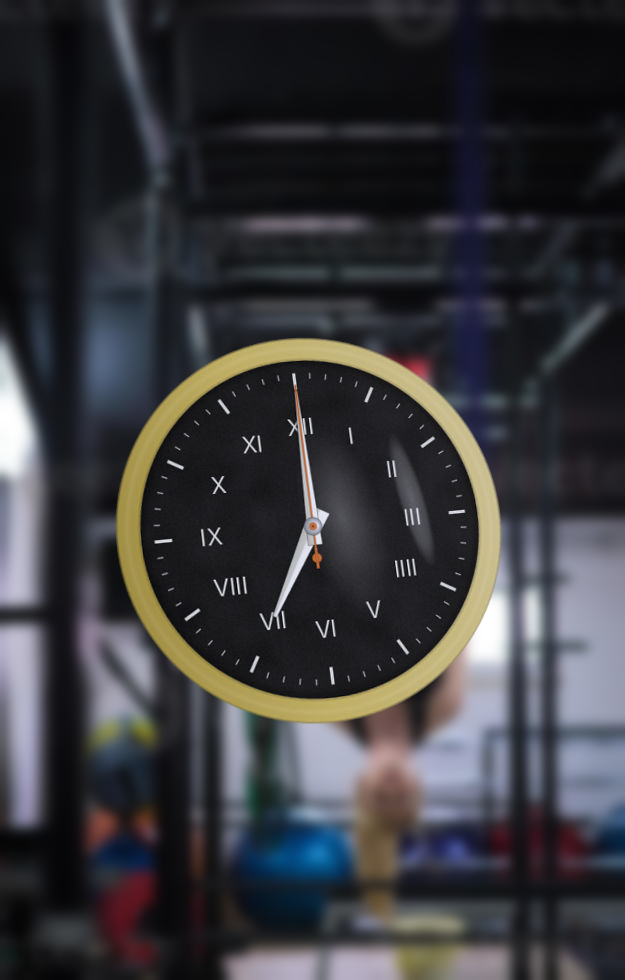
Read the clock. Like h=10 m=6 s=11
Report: h=7 m=0 s=0
